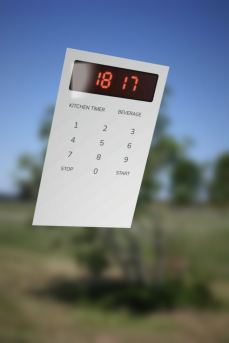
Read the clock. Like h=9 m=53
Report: h=18 m=17
